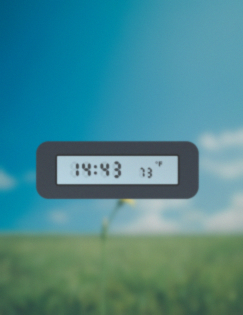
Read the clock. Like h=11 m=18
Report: h=14 m=43
